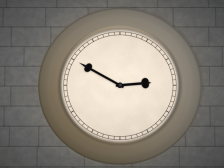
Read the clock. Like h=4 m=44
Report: h=2 m=50
